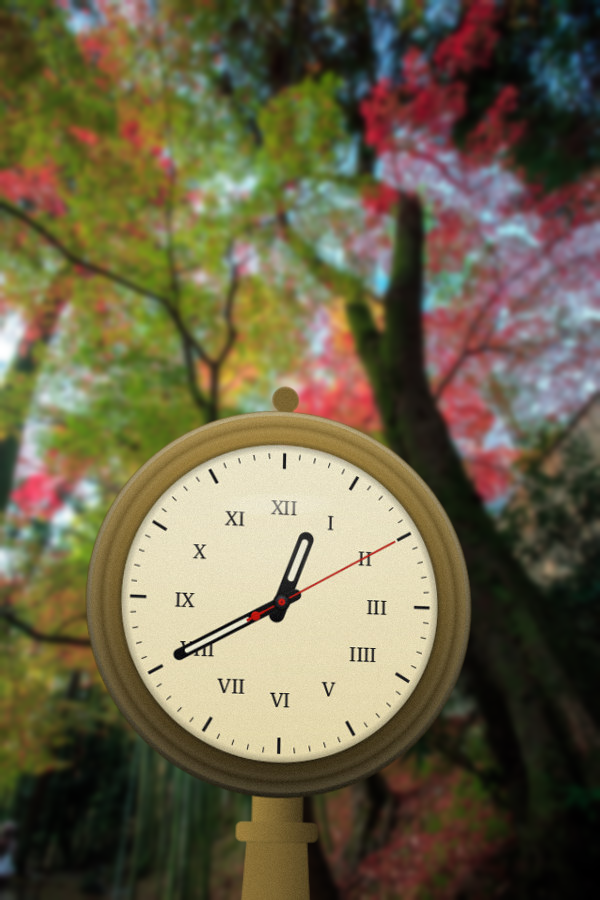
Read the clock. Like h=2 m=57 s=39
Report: h=12 m=40 s=10
